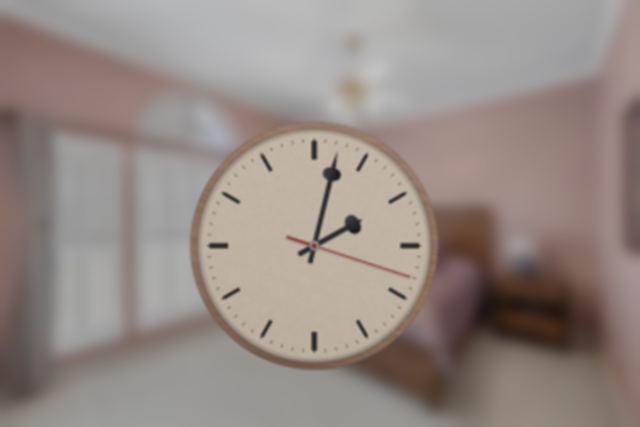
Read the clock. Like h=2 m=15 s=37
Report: h=2 m=2 s=18
